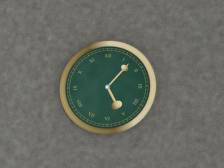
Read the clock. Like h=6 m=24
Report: h=5 m=7
